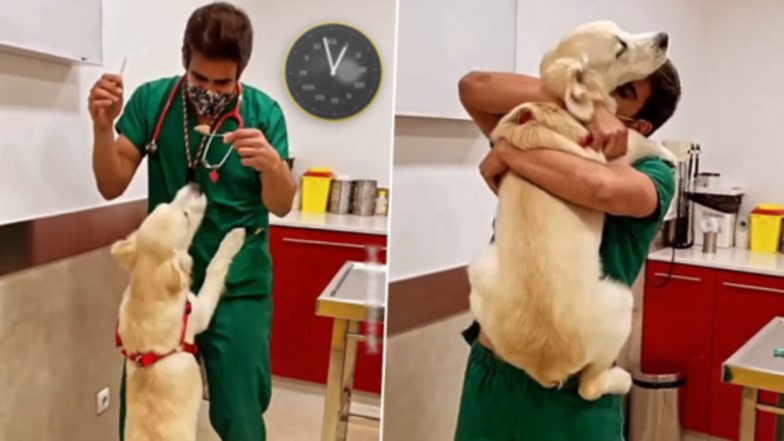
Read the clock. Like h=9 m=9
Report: h=12 m=58
